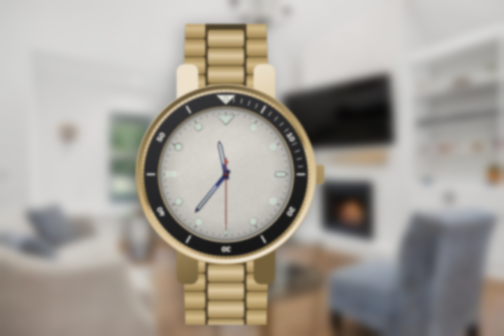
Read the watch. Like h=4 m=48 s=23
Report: h=11 m=36 s=30
